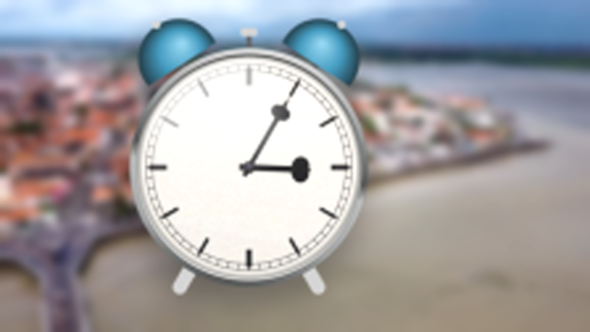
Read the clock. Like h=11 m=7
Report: h=3 m=5
